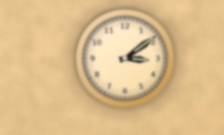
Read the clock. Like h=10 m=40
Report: h=3 m=9
